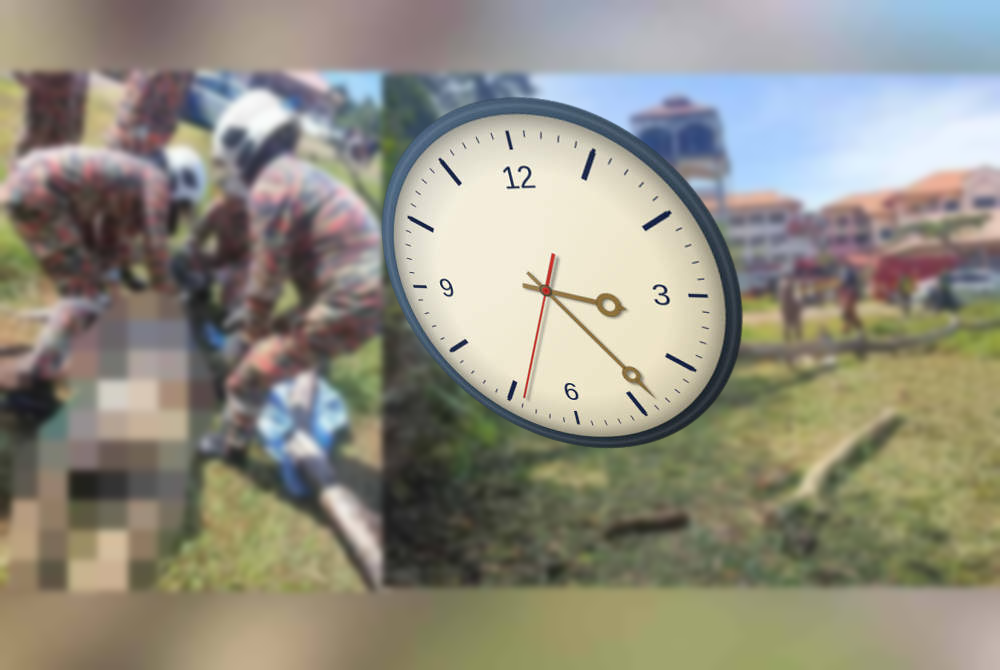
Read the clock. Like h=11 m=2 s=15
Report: h=3 m=23 s=34
